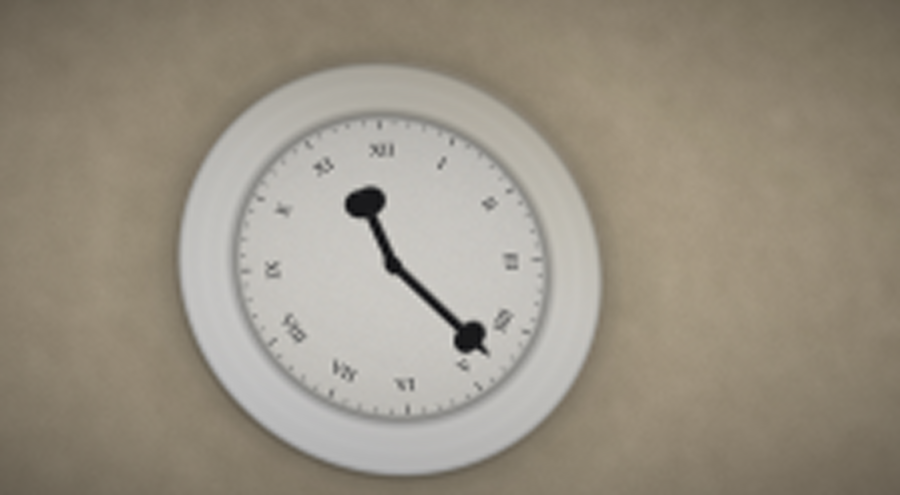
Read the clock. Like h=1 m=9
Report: h=11 m=23
